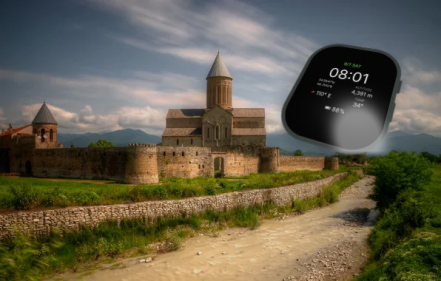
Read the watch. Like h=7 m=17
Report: h=8 m=1
